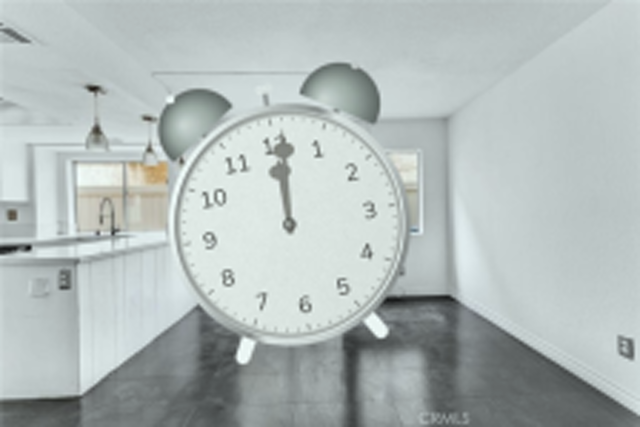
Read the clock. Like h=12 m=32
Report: h=12 m=1
